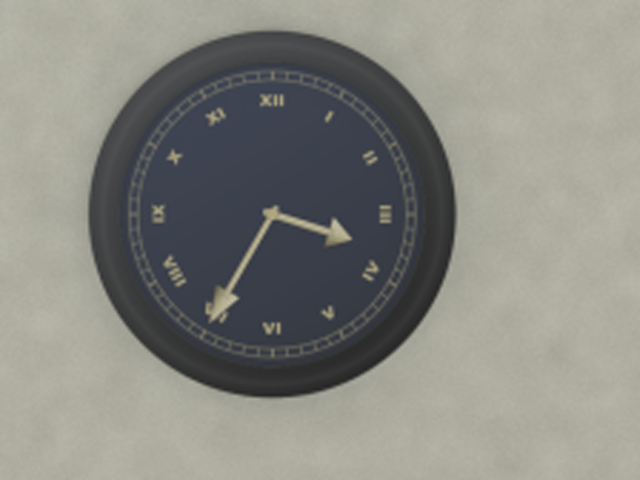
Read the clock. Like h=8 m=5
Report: h=3 m=35
